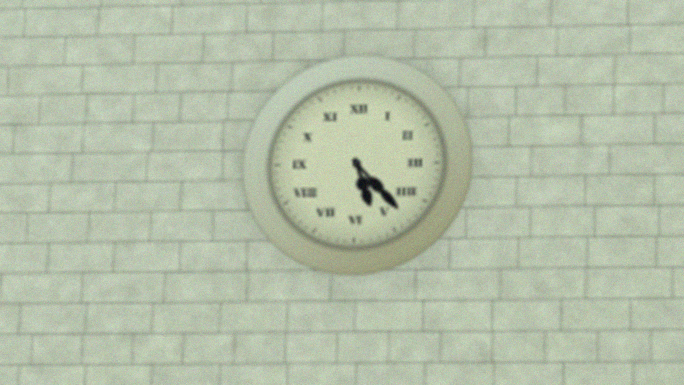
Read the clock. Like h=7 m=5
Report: h=5 m=23
